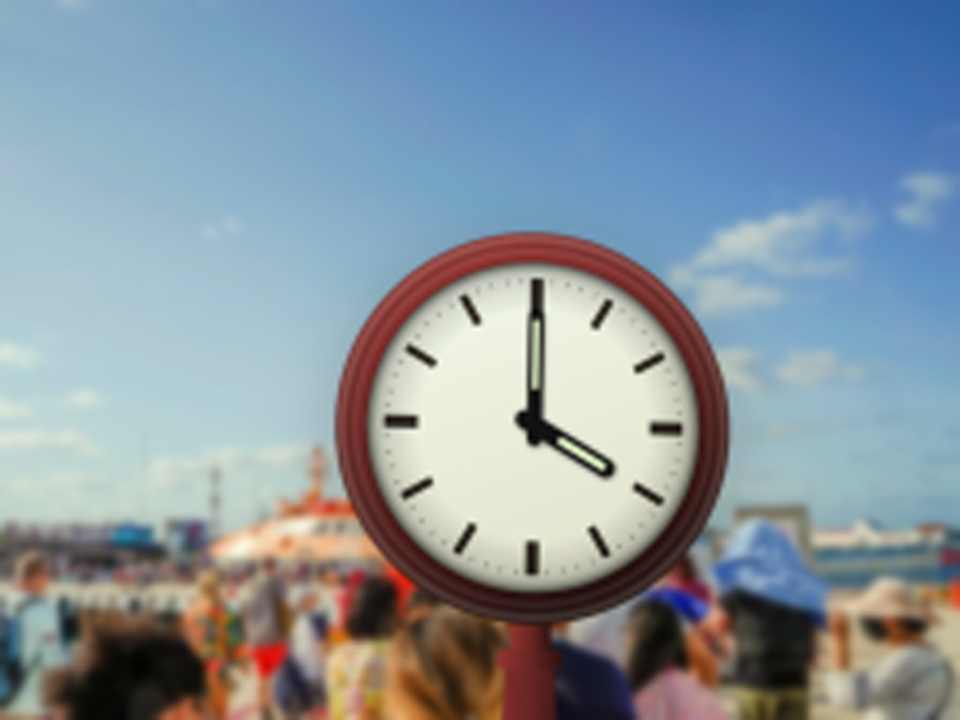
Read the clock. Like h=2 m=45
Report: h=4 m=0
